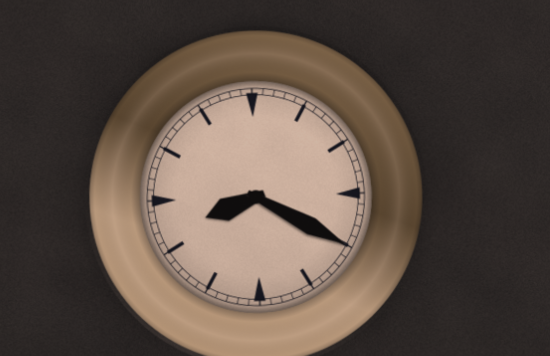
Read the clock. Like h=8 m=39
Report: h=8 m=20
